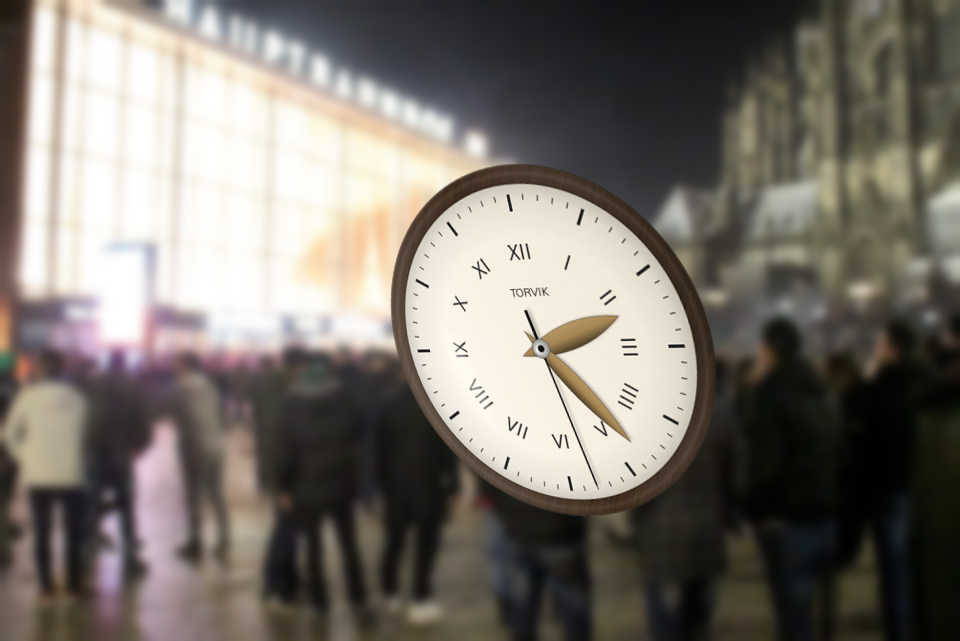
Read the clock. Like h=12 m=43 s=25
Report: h=2 m=23 s=28
